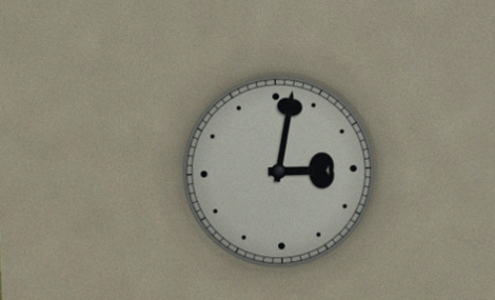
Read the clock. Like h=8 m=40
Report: h=3 m=2
